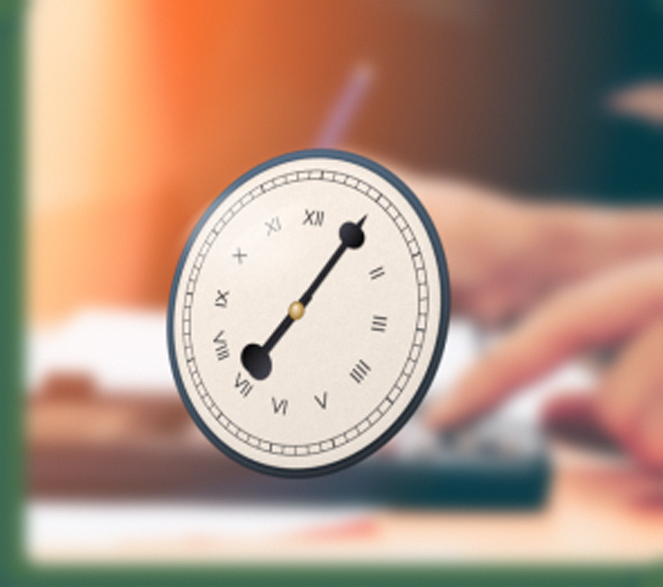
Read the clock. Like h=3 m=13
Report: h=7 m=5
